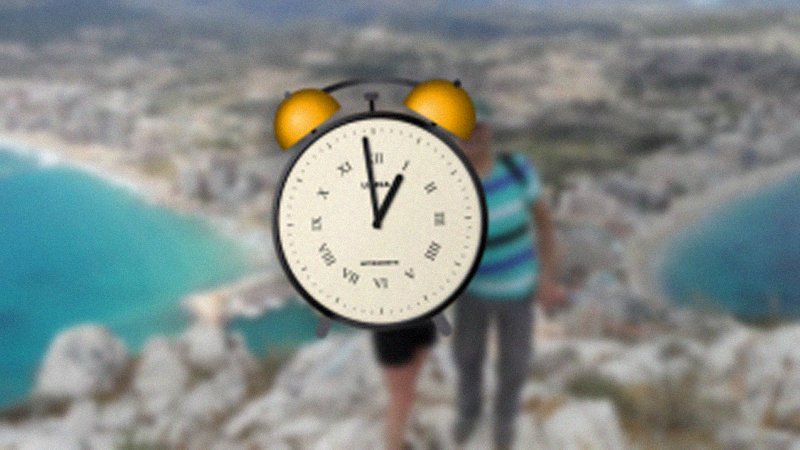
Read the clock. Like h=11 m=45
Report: h=12 m=59
